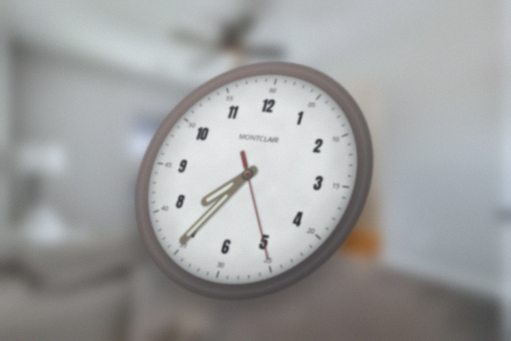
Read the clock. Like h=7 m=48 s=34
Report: h=7 m=35 s=25
